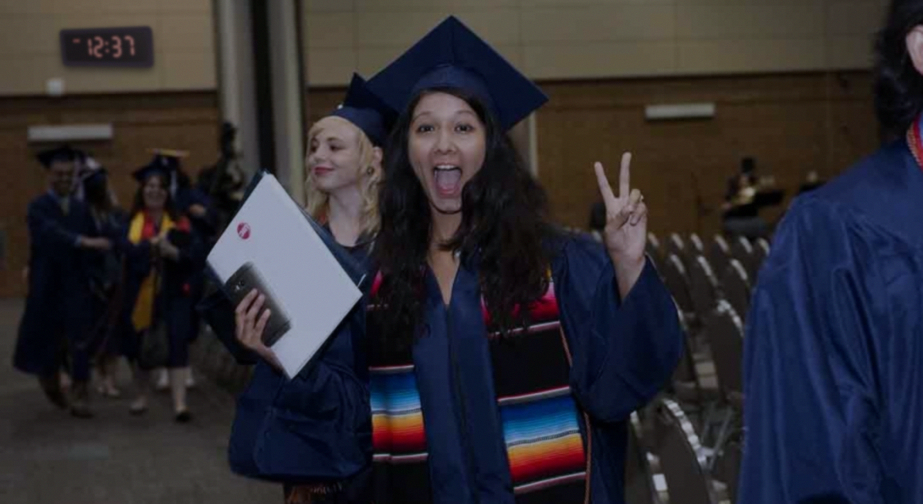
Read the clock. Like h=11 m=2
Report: h=12 m=37
